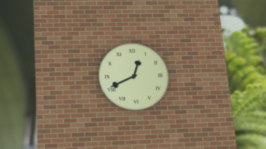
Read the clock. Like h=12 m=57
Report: h=12 m=41
